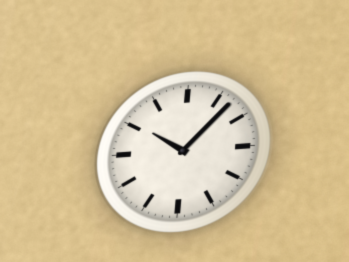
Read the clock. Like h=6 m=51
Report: h=10 m=7
